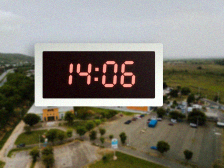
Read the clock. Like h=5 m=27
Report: h=14 m=6
